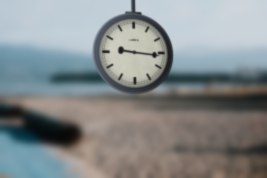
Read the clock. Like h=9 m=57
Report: h=9 m=16
